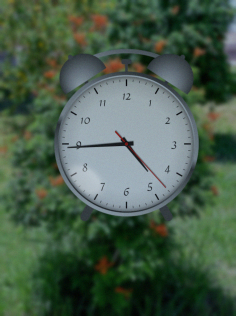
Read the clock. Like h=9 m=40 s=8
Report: h=4 m=44 s=23
